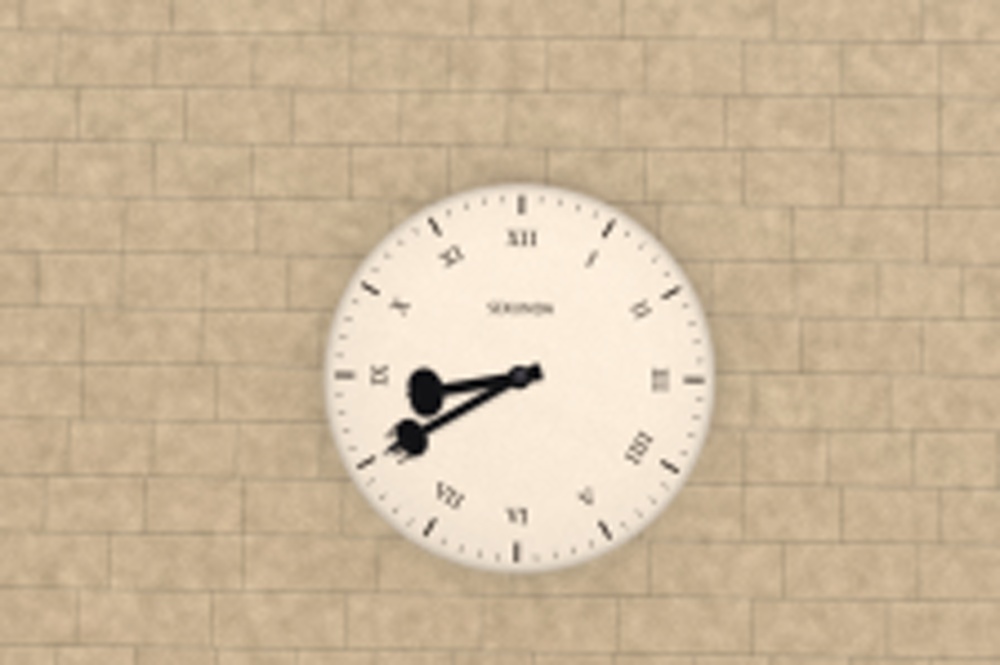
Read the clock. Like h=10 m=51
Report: h=8 m=40
